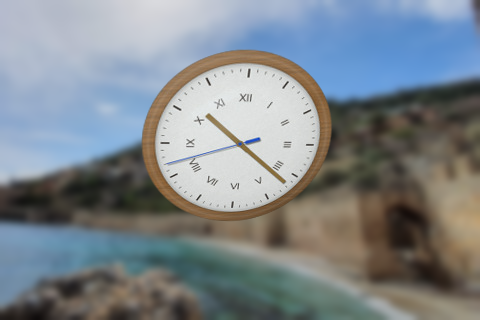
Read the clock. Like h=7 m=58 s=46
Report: h=10 m=21 s=42
